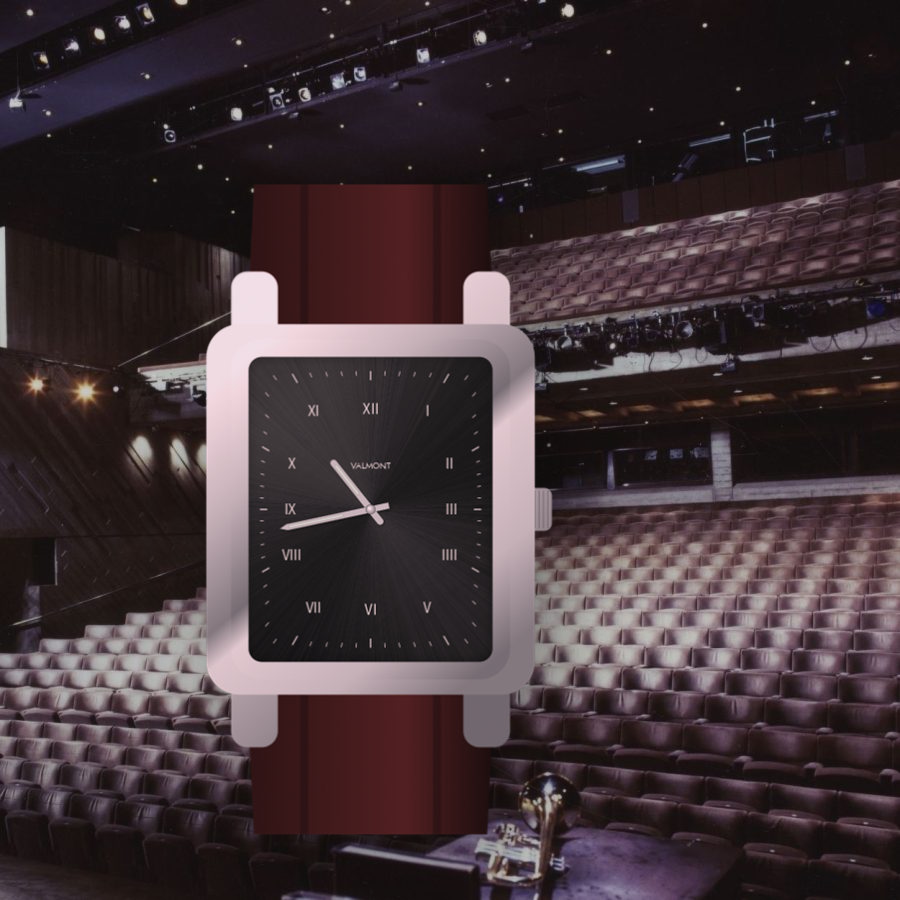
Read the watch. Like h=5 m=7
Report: h=10 m=43
